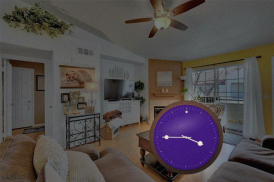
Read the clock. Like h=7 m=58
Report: h=3 m=45
